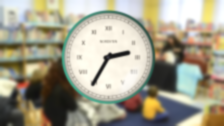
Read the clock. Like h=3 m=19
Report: h=2 m=35
